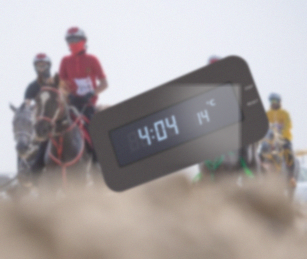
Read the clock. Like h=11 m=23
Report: h=4 m=4
